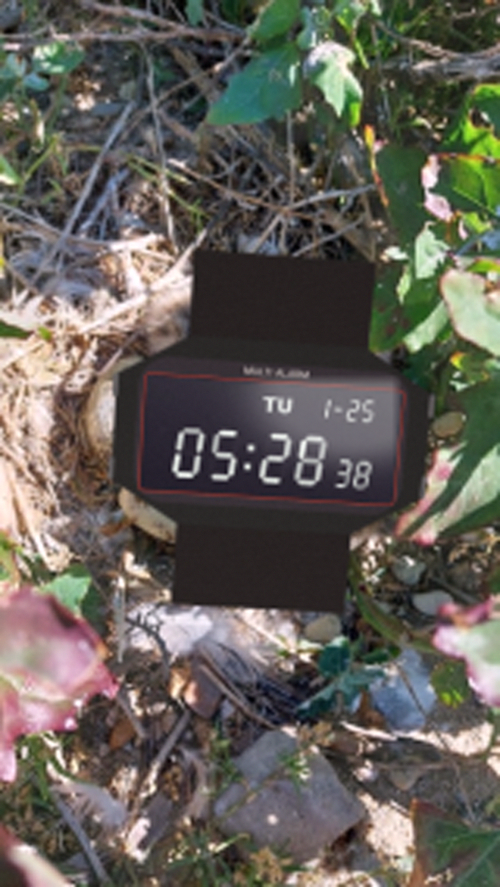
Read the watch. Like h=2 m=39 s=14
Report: h=5 m=28 s=38
